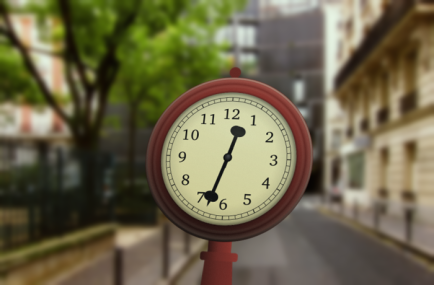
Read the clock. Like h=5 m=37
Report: h=12 m=33
